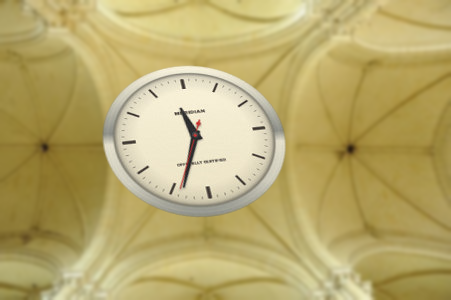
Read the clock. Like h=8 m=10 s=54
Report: h=11 m=33 s=34
